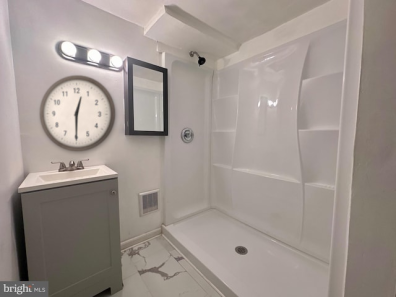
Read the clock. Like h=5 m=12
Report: h=12 m=30
